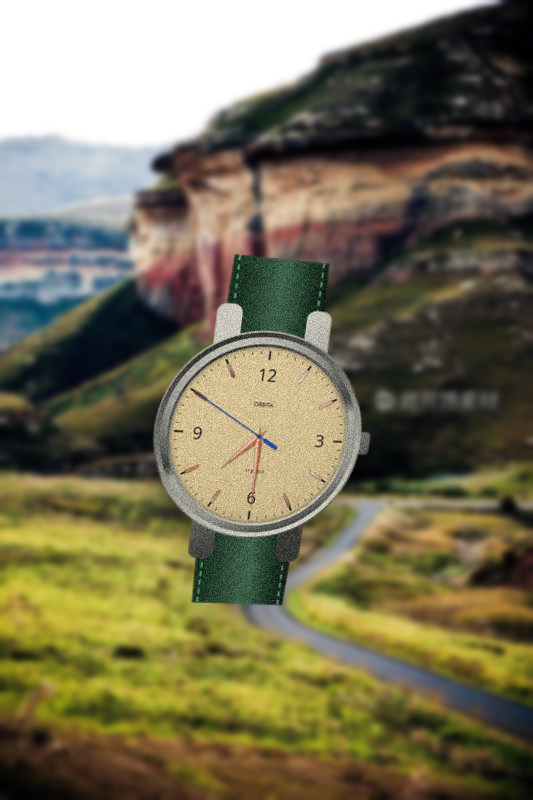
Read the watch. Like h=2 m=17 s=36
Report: h=7 m=29 s=50
